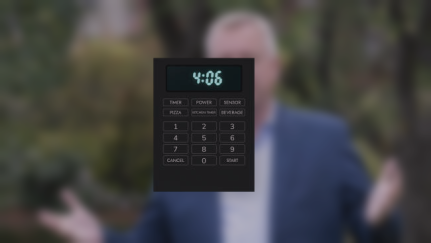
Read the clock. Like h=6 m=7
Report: h=4 m=6
